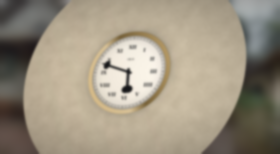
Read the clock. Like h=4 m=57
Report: h=5 m=48
